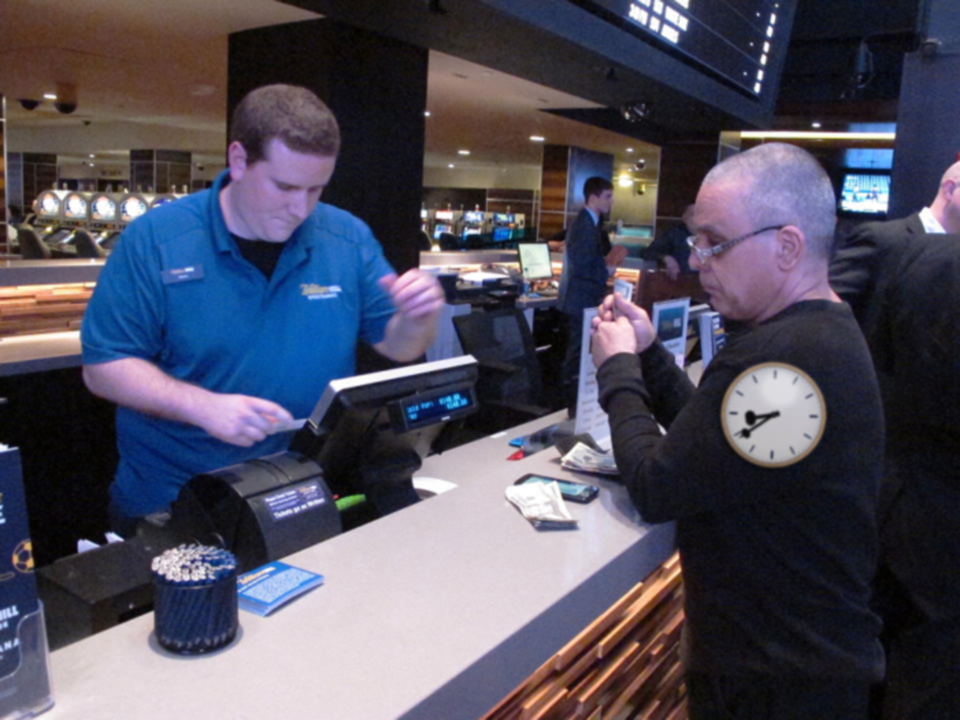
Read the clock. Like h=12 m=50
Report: h=8 m=39
